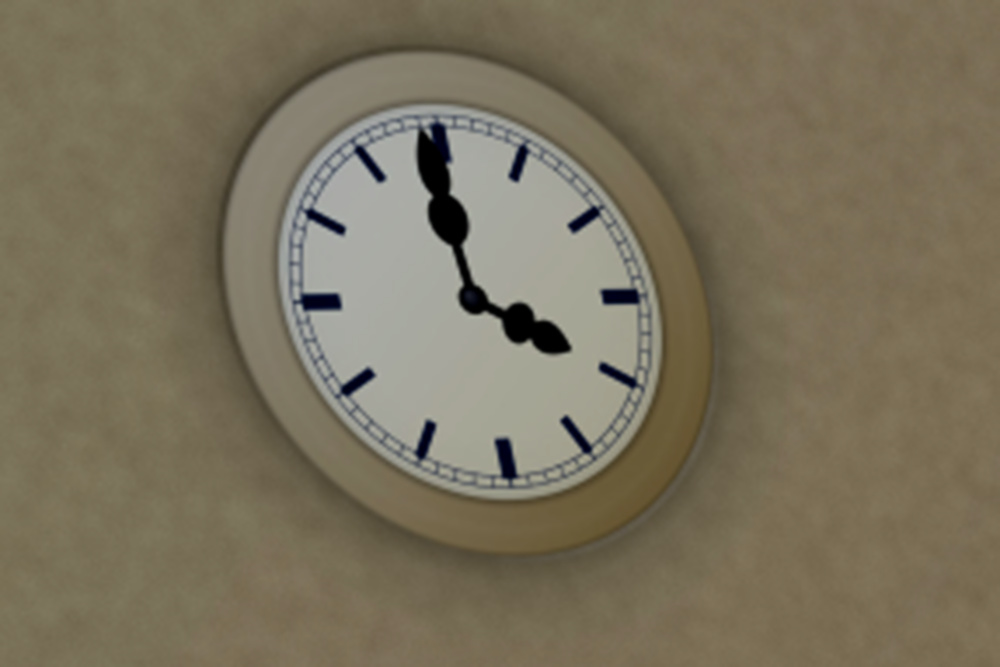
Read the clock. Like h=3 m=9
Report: h=3 m=59
